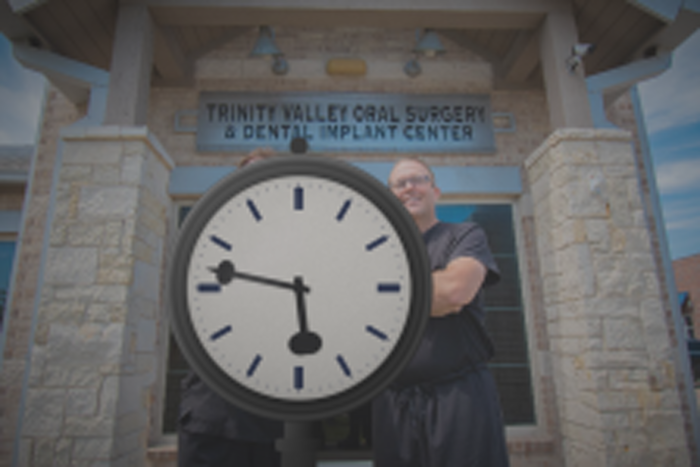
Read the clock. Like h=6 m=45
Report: h=5 m=47
